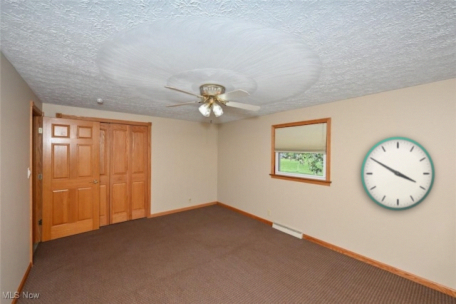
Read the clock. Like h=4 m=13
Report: h=3 m=50
